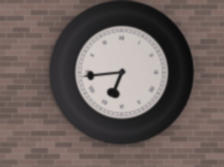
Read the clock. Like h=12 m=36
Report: h=6 m=44
